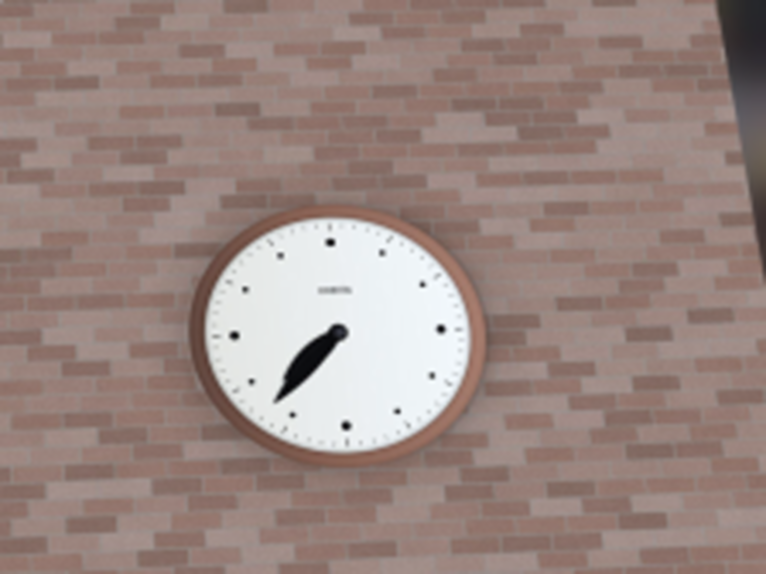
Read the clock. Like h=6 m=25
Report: h=7 m=37
